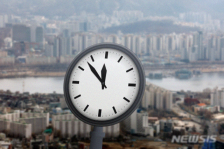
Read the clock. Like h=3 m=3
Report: h=11 m=53
